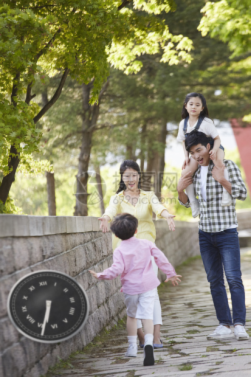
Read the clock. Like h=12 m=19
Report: h=6 m=34
